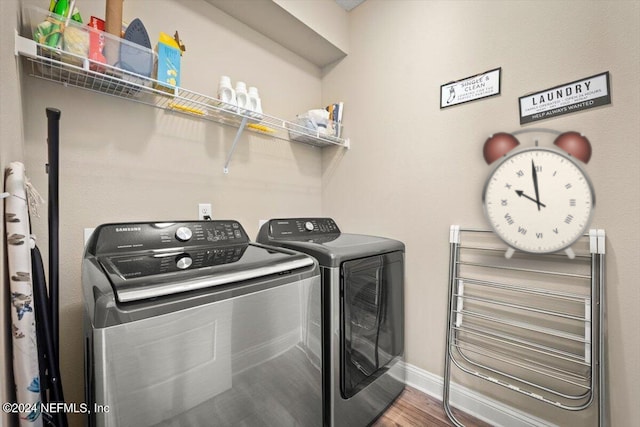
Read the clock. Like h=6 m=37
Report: h=9 m=59
